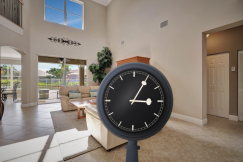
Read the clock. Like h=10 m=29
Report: h=3 m=5
